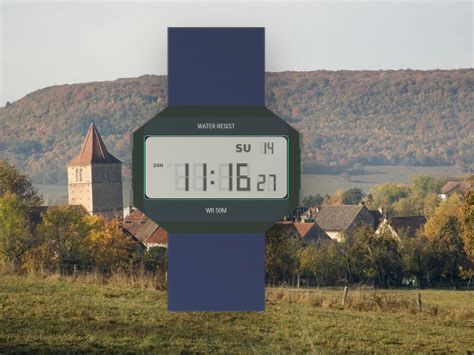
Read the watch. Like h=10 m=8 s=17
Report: h=11 m=16 s=27
